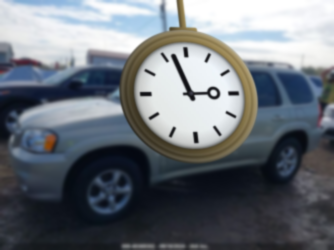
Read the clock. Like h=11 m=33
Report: h=2 m=57
